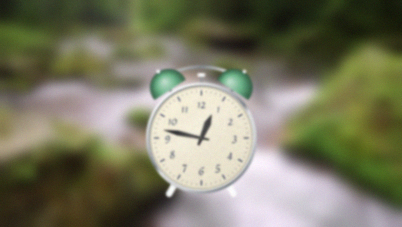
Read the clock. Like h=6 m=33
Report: h=12 m=47
